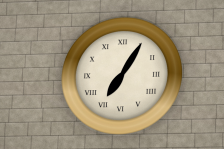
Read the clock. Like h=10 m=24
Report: h=7 m=5
